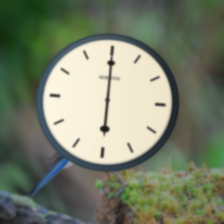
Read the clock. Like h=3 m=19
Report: h=6 m=0
